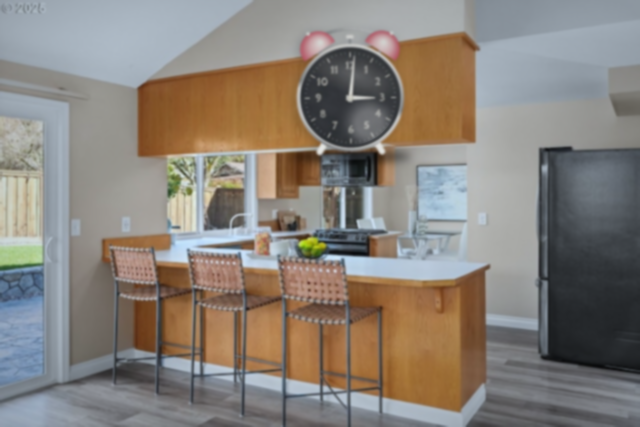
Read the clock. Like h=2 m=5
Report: h=3 m=1
